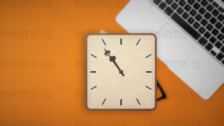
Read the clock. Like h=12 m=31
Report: h=10 m=54
